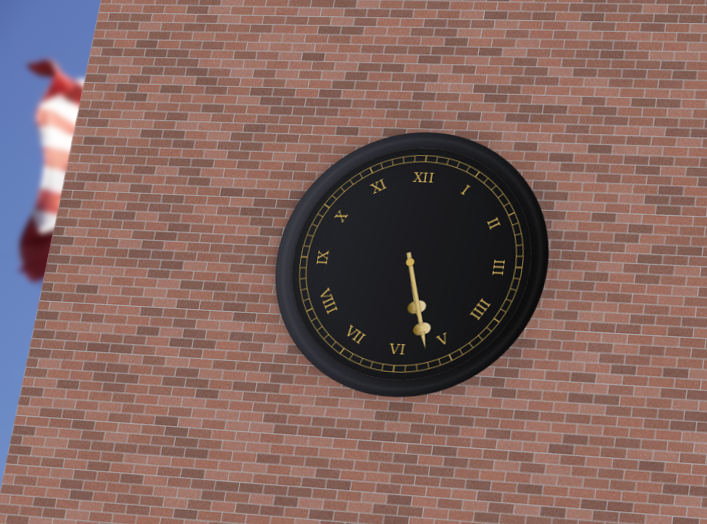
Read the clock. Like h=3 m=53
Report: h=5 m=27
